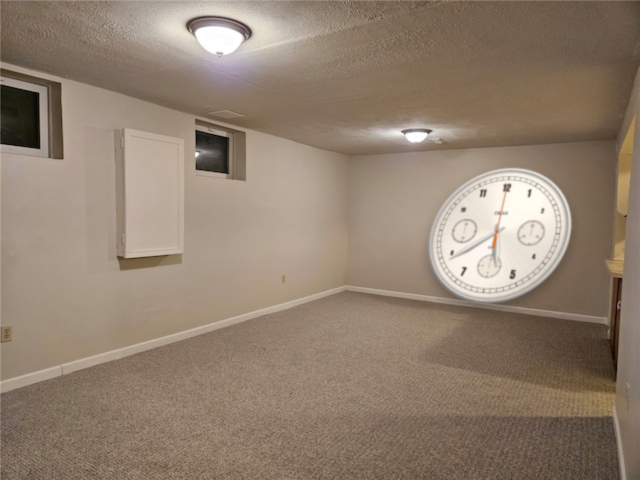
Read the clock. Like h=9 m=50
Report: h=5 m=39
